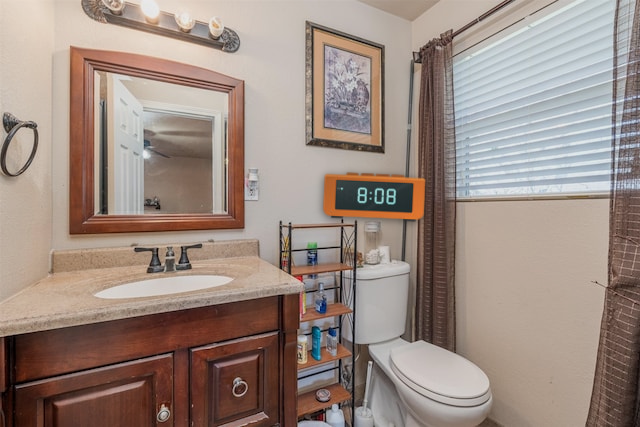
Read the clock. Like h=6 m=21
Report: h=8 m=8
